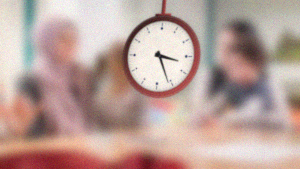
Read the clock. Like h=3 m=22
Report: h=3 m=26
